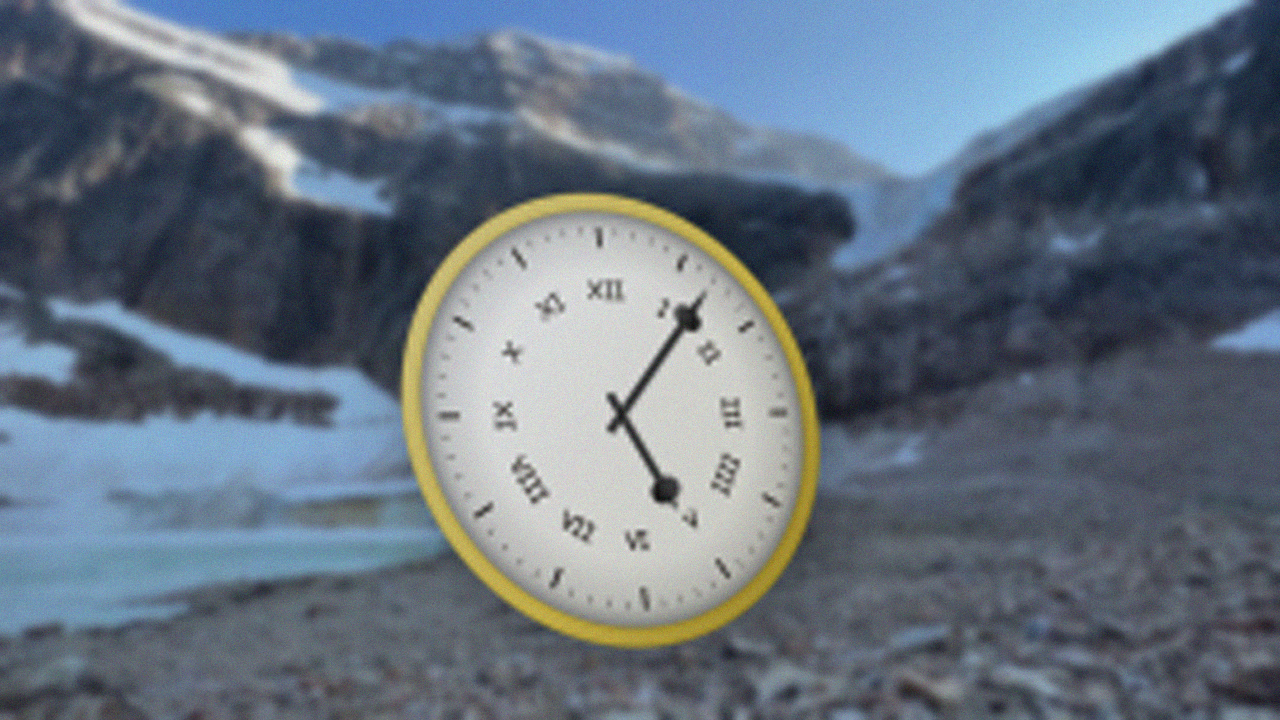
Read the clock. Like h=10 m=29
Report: h=5 m=7
